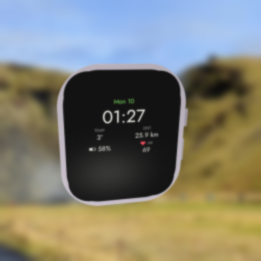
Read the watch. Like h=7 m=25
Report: h=1 m=27
